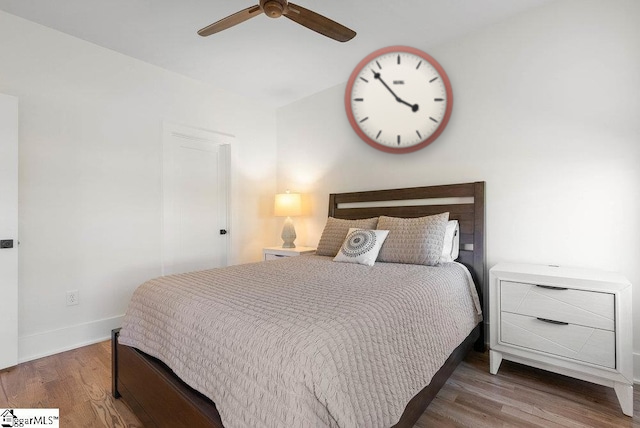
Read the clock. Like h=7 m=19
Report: h=3 m=53
